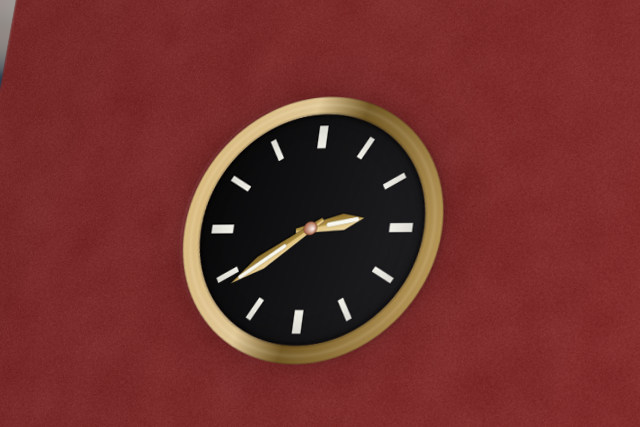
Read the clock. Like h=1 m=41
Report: h=2 m=39
